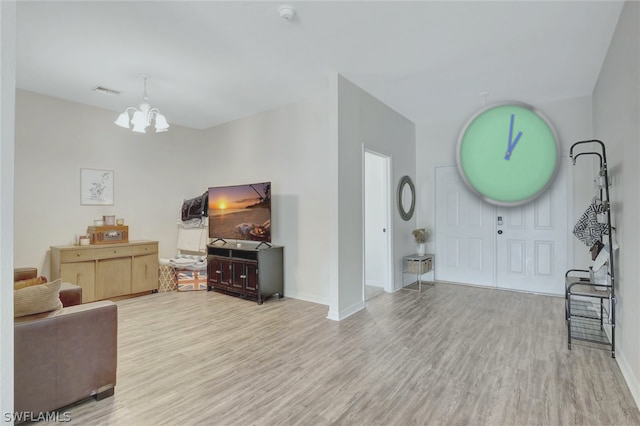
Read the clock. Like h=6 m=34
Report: h=1 m=1
